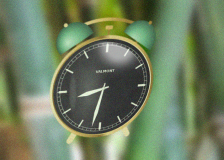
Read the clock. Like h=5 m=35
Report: h=8 m=32
